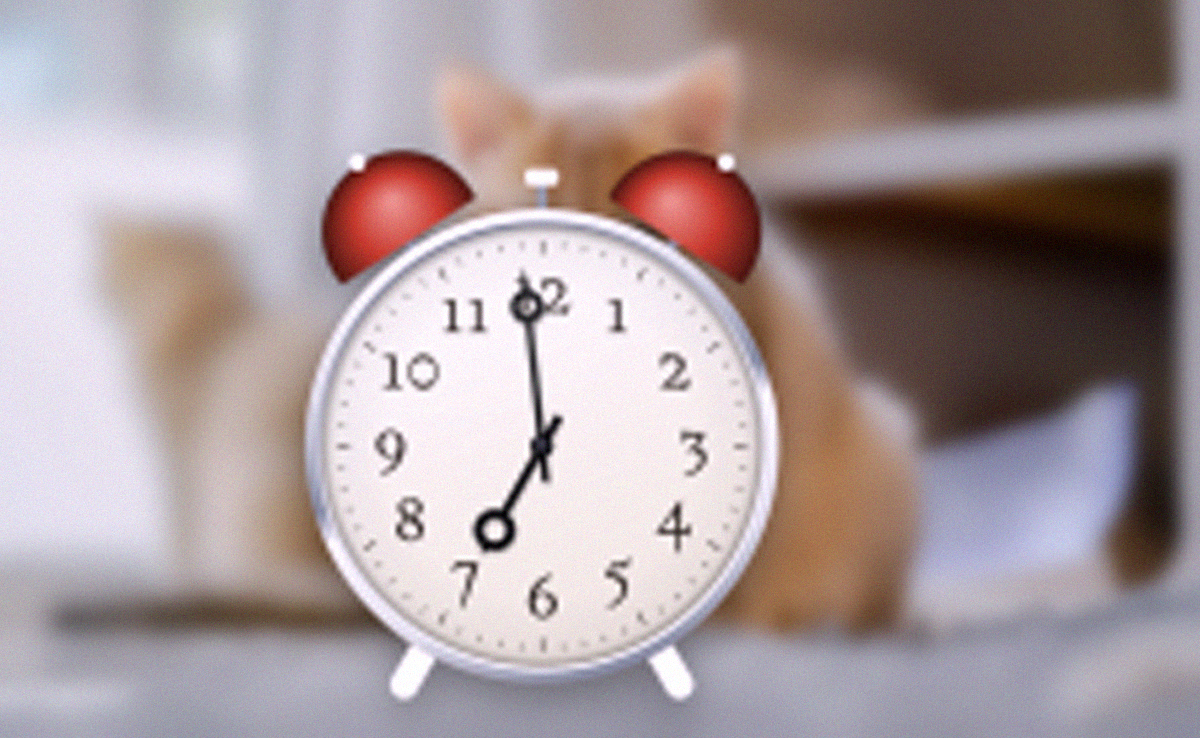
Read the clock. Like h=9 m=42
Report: h=6 m=59
